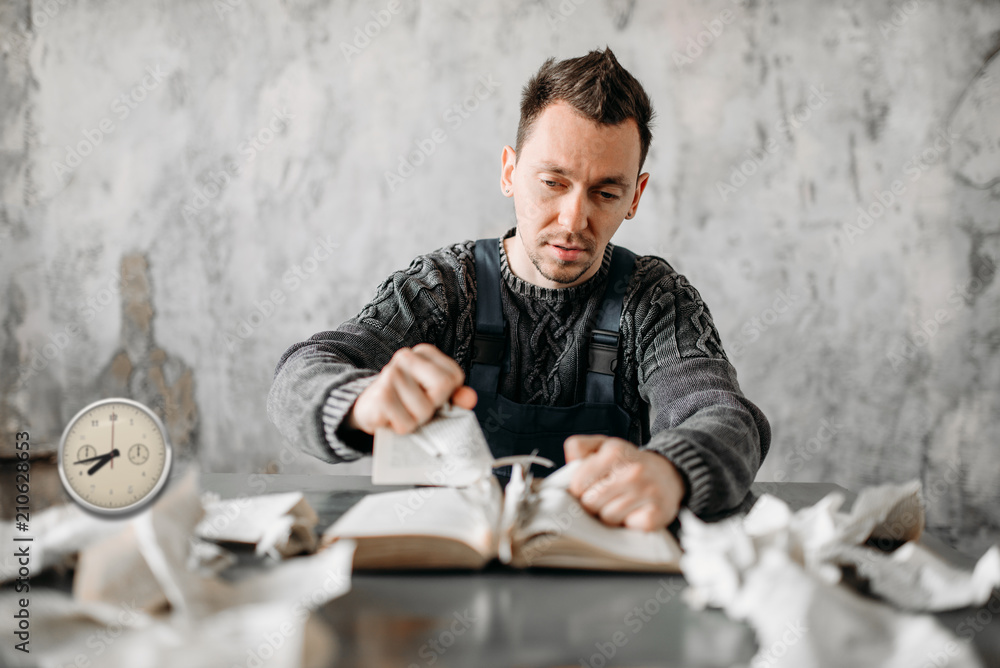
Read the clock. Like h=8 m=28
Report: h=7 m=43
